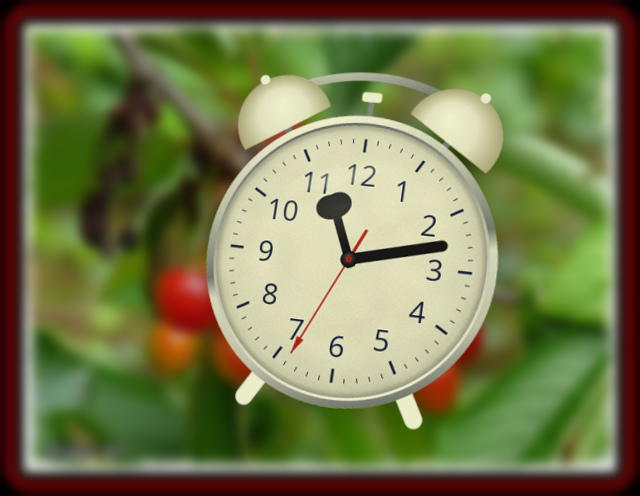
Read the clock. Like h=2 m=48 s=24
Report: h=11 m=12 s=34
